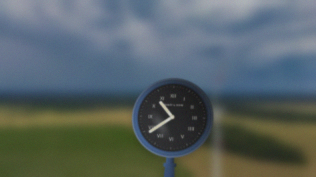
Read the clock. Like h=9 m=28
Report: h=10 m=39
